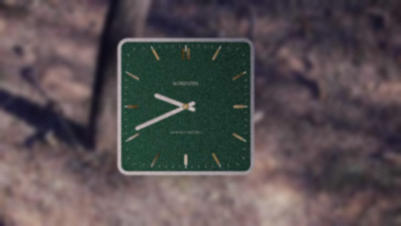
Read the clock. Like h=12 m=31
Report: h=9 m=41
